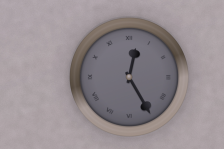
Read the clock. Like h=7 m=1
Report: h=12 m=25
